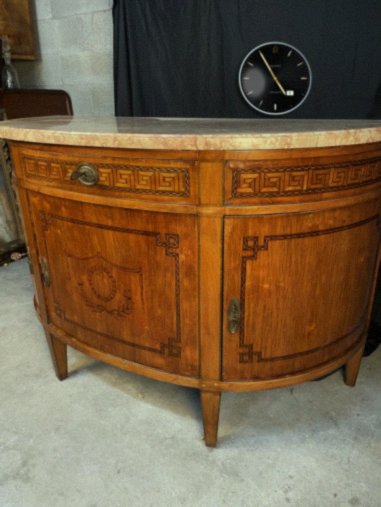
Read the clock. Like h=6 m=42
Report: h=4 m=55
